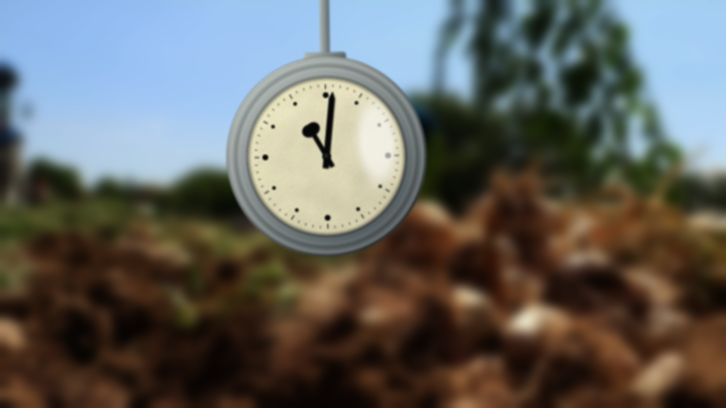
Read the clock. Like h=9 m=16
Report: h=11 m=1
